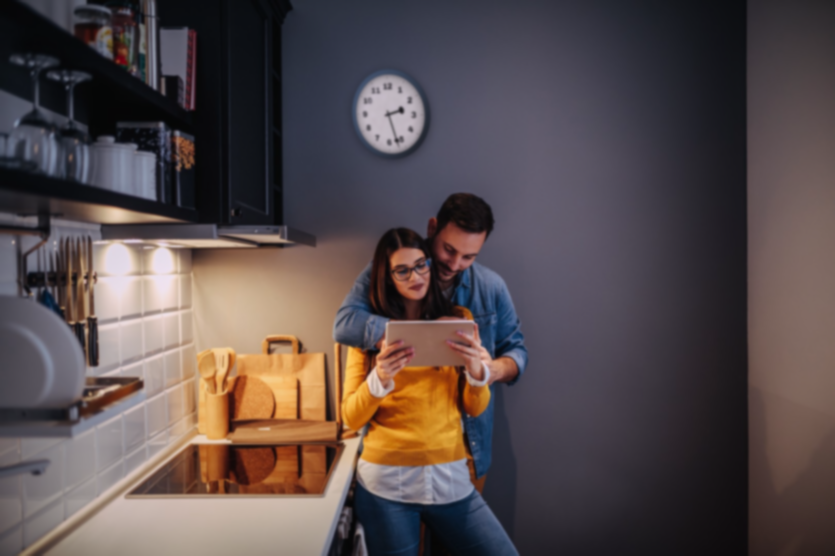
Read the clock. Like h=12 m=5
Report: h=2 m=27
